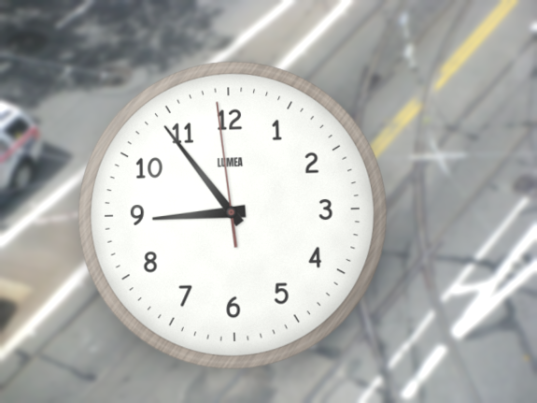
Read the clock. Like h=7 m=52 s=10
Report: h=8 m=53 s=59
